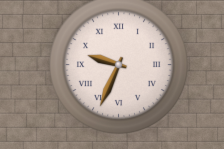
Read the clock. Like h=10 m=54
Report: h=9 m=34
